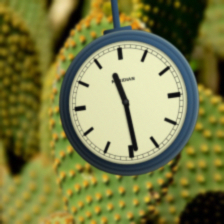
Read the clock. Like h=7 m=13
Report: h=11 m=29
